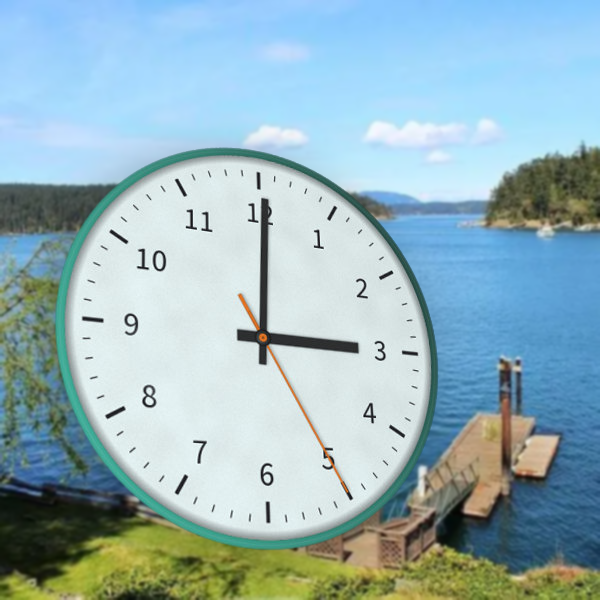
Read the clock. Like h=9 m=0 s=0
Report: h=3 m=0 s=25
